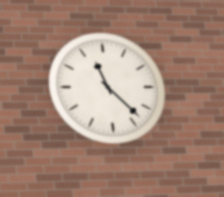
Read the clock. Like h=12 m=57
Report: h=11 m=23
